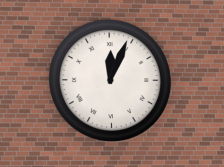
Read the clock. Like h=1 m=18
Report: h=12 m=4
